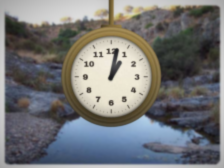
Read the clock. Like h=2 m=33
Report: h=1 m=2
